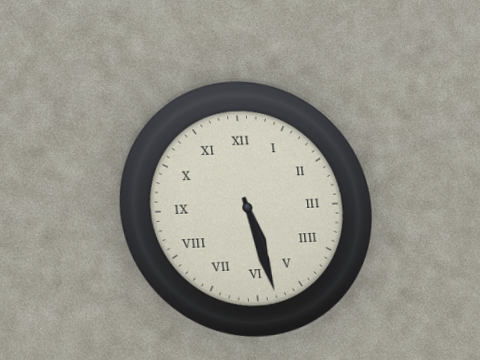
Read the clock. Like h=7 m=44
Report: h=5 m=28
